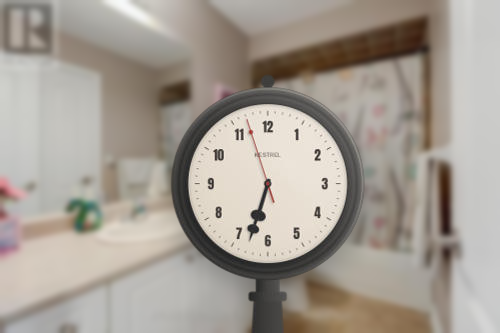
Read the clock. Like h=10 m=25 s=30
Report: h=6 m=32 s=57
